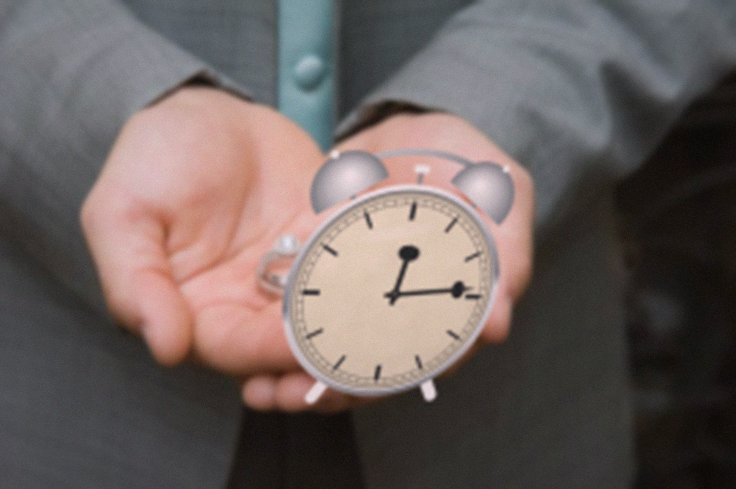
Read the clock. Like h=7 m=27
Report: h=12 m=14
